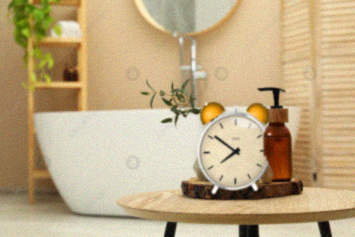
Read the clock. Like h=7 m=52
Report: h=7 m=51
